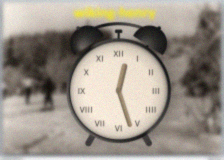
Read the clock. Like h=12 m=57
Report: h=12 m=27
